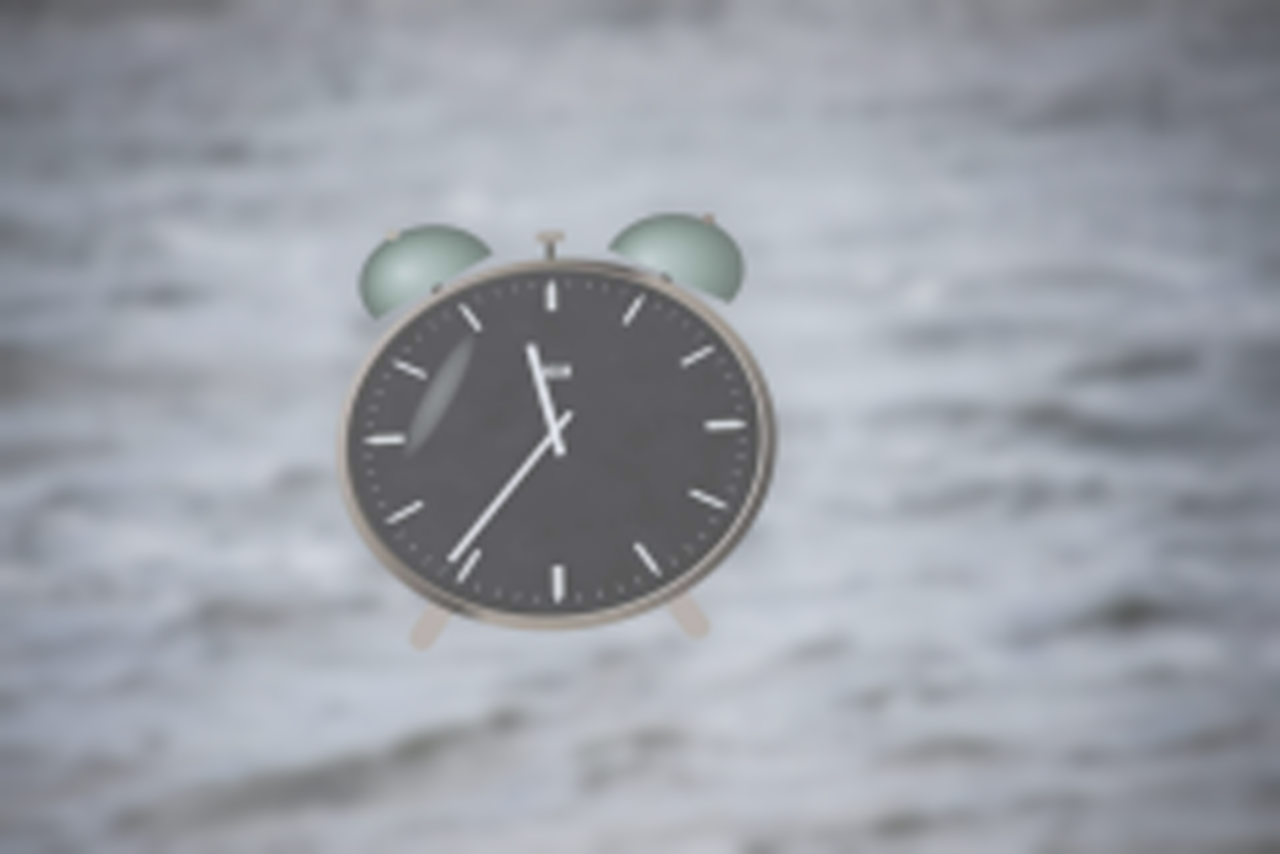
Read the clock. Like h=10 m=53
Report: h=11 m=36
